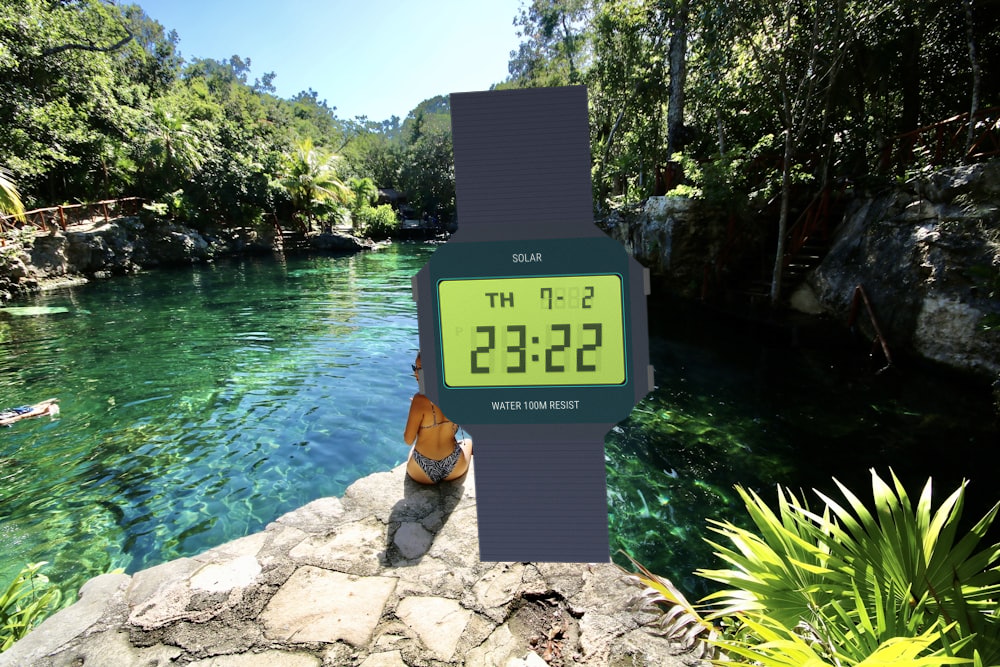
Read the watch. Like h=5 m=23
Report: h=23 m=22
